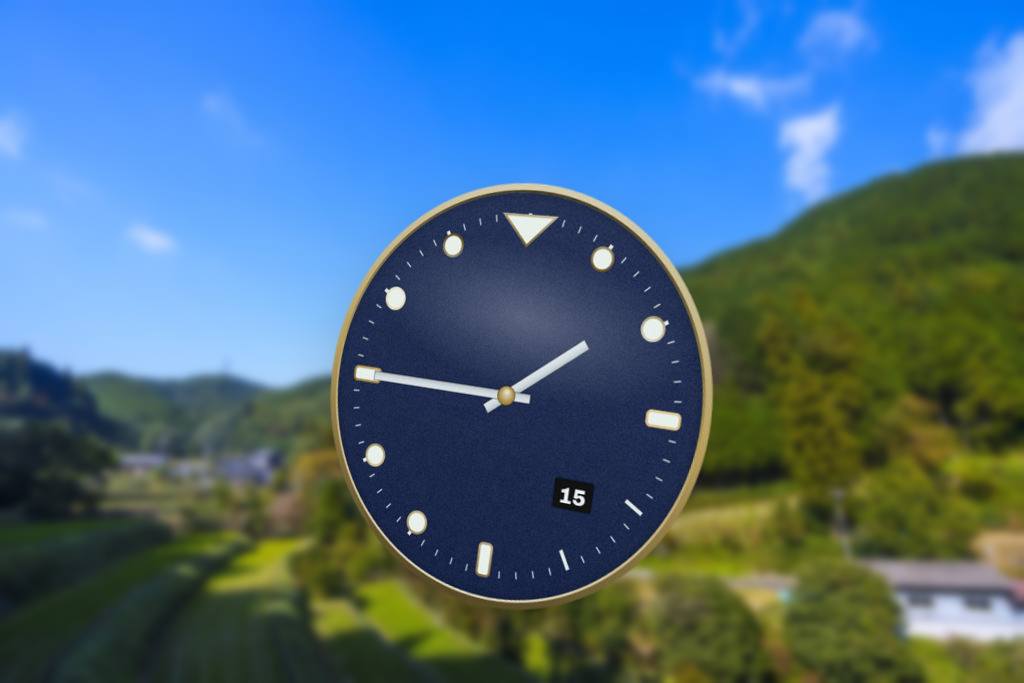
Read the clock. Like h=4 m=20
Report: h=1 m=45
